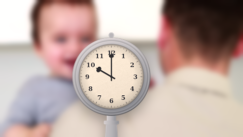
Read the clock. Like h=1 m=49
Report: h=10 m=0
